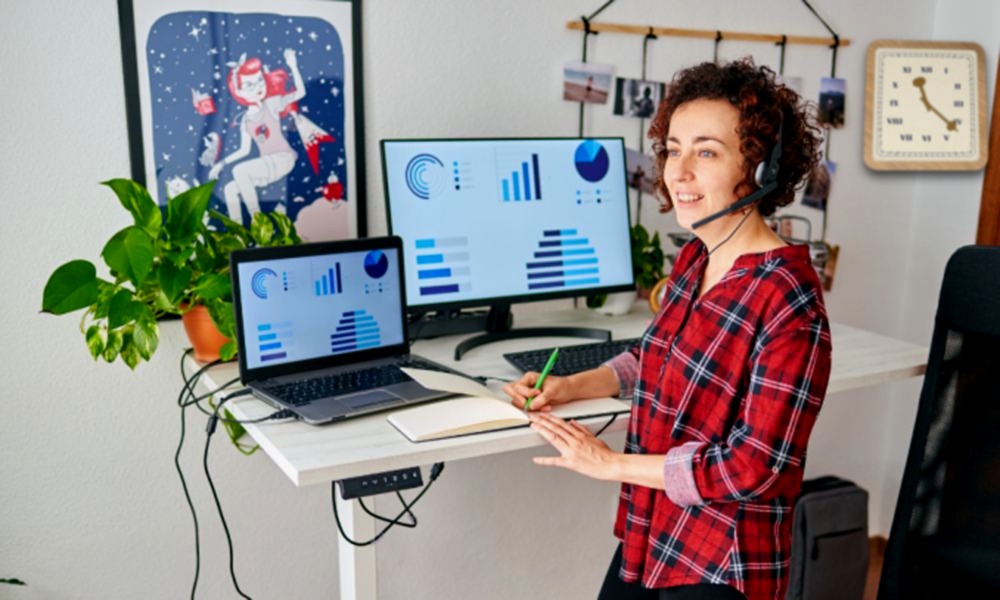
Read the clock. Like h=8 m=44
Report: h=11 m=22
